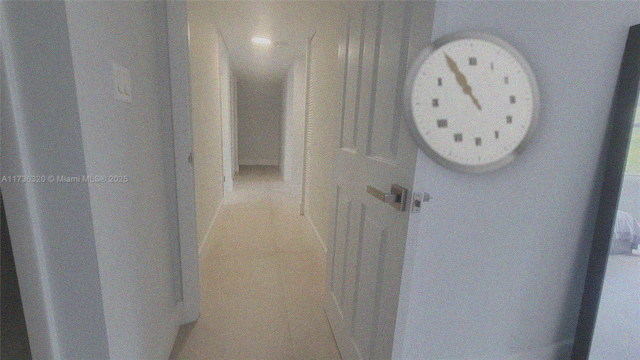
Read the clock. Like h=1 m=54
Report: h=10 m=55
